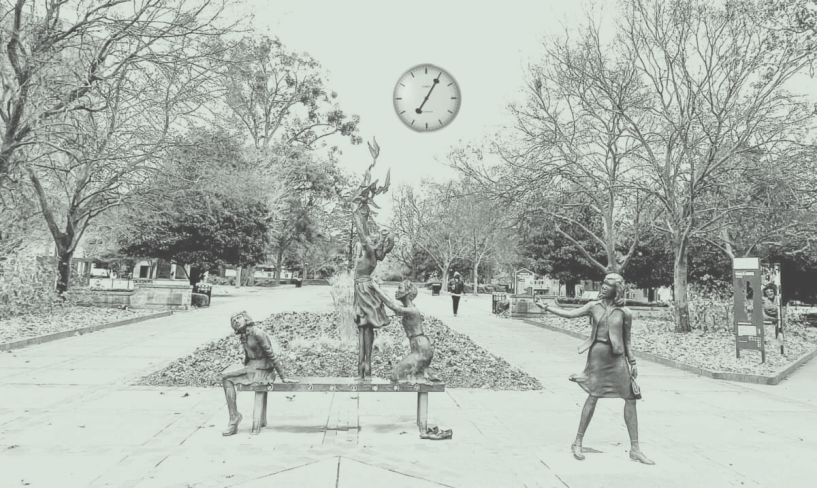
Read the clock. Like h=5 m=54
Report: h=7 m=5
